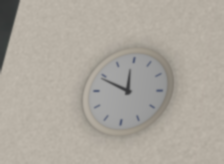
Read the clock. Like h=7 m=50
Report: h=11 m=49
